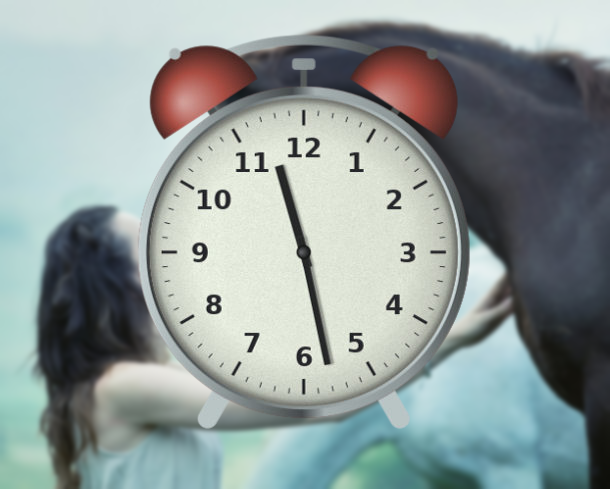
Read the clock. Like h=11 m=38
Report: h=11 m=28
